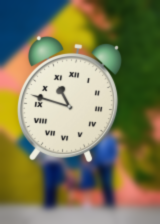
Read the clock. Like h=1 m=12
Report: h=10 m=47
